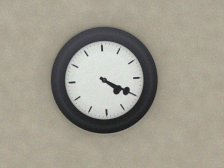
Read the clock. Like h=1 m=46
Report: h=4 m=20
